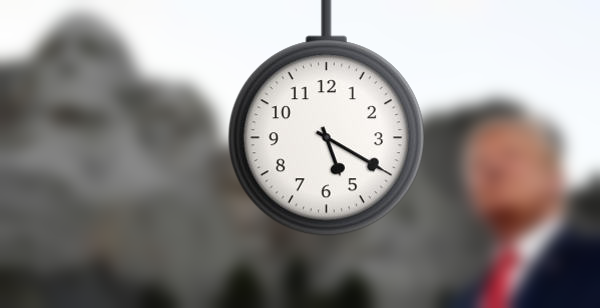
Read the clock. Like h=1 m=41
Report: h=5 m=20
